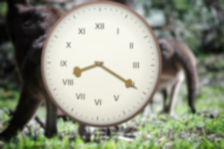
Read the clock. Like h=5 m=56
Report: h=8 m=20
